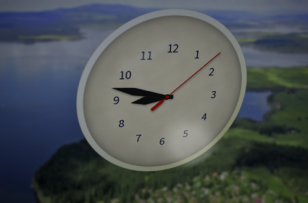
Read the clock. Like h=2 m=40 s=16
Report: h=8 m=47 s=8
